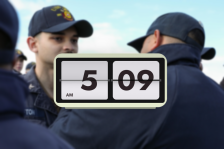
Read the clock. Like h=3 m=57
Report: h=5 m=9
